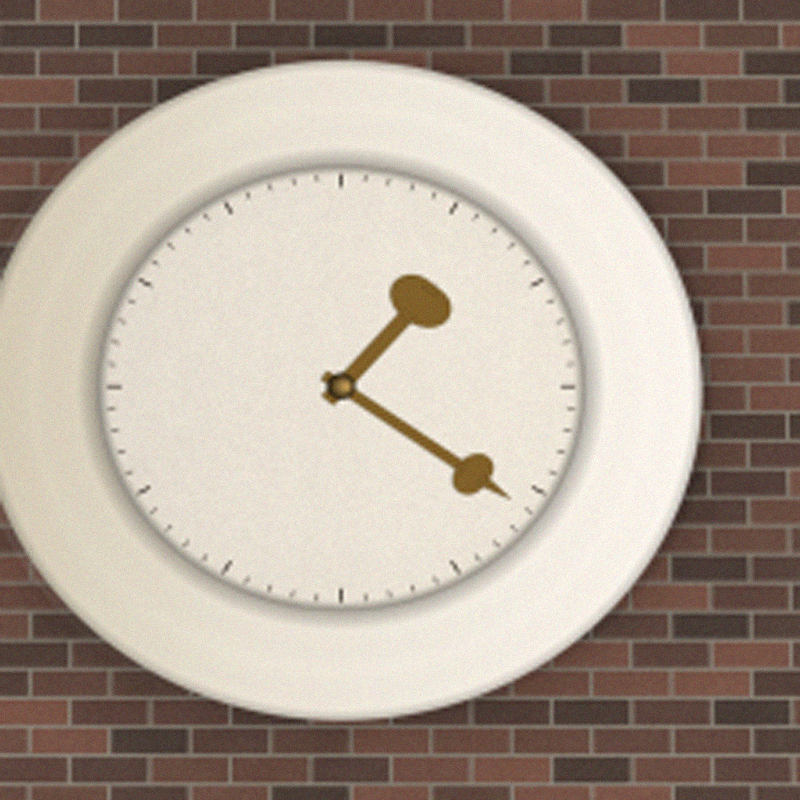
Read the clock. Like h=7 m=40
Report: h=1 m=21
